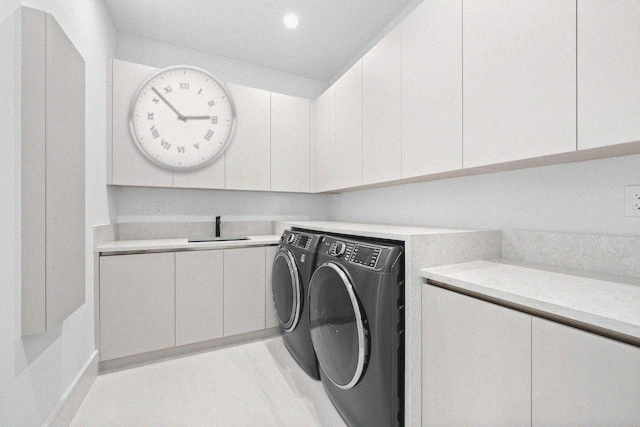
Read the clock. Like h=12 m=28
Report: h=2 m=52
